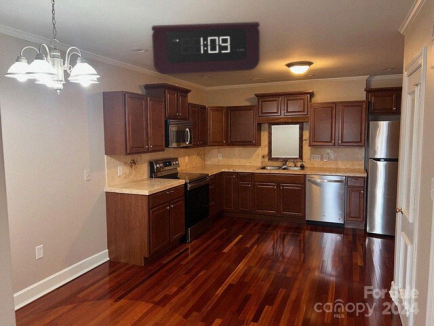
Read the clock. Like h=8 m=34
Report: h=1 m=9
